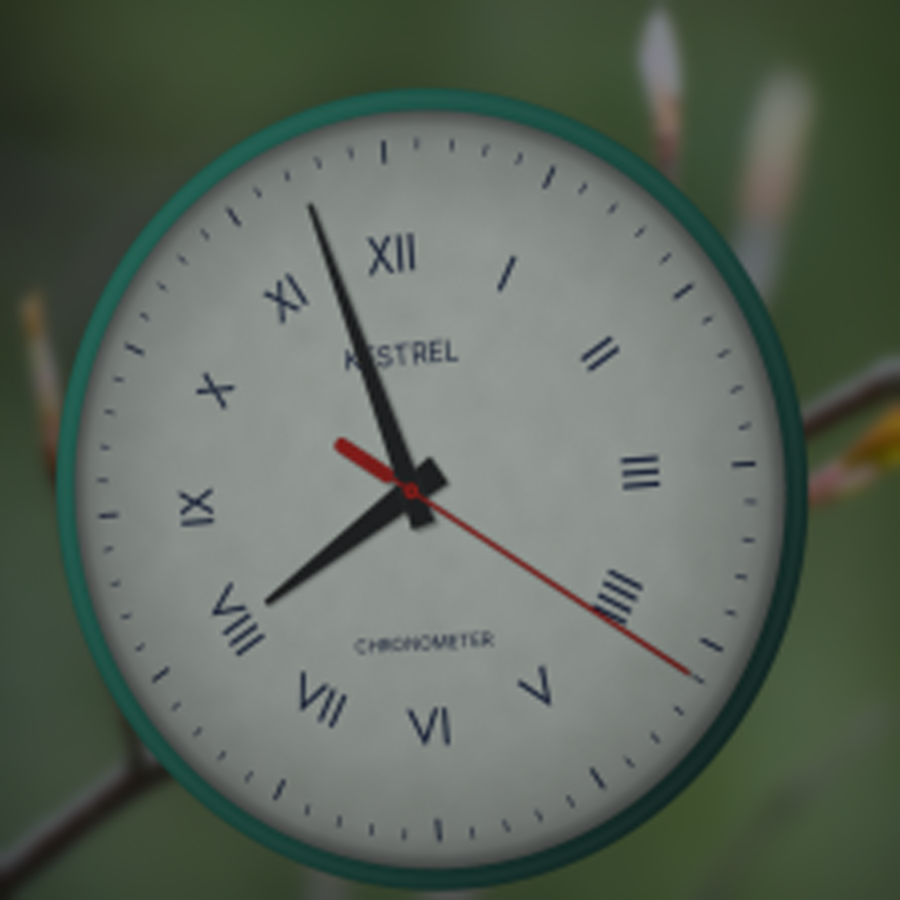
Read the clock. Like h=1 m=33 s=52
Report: h=7 m=57 s=21
